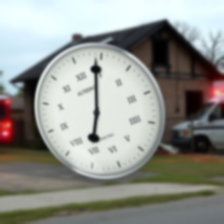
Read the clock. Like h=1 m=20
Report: h=7 m=4
